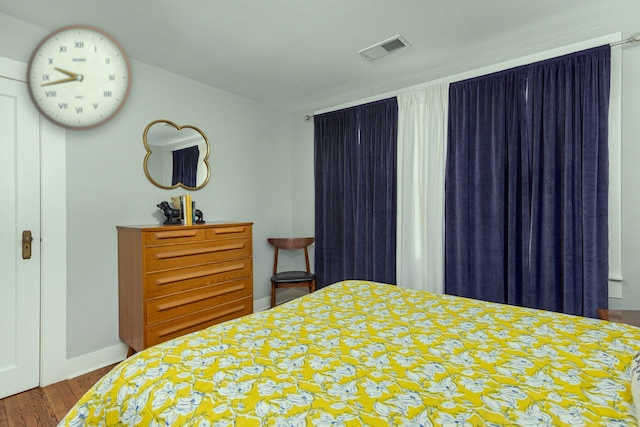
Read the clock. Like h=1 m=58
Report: h=9 m=43
